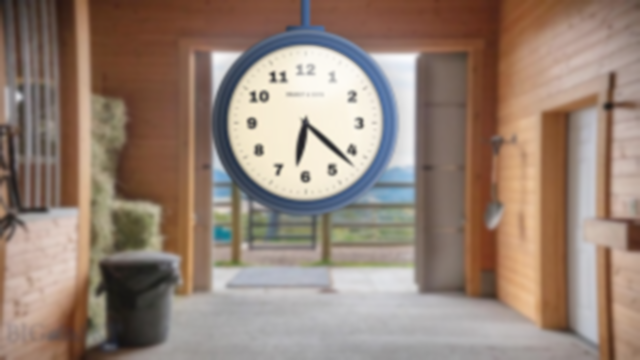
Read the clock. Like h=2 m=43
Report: h=6 m=22
